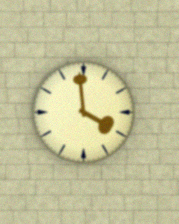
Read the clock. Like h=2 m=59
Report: h=3 m=59
